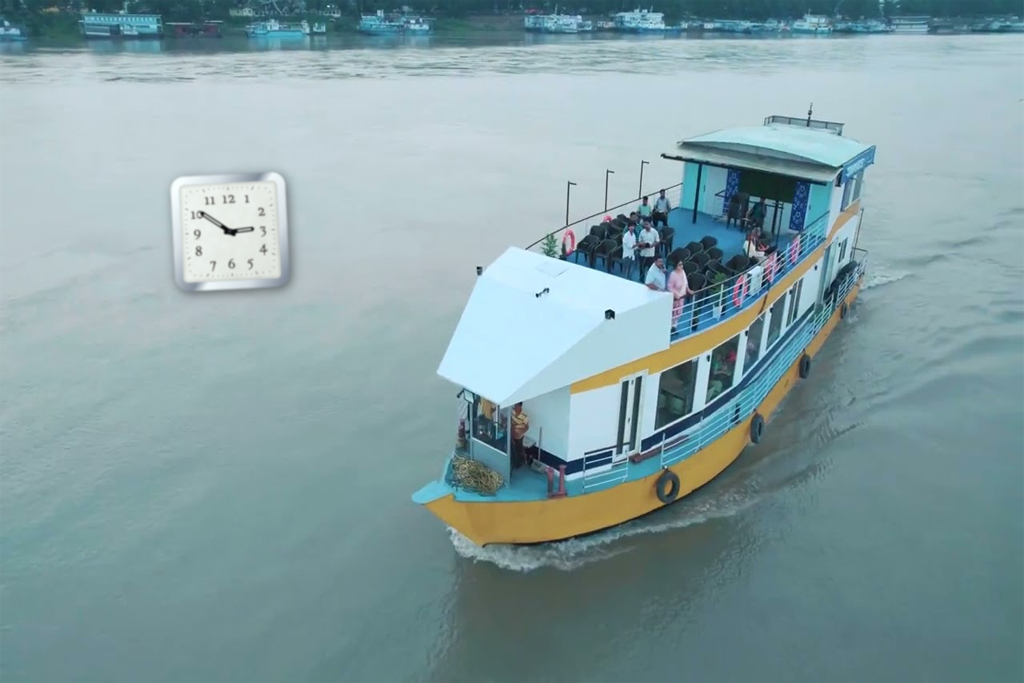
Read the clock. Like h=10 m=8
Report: h=2 m=51
